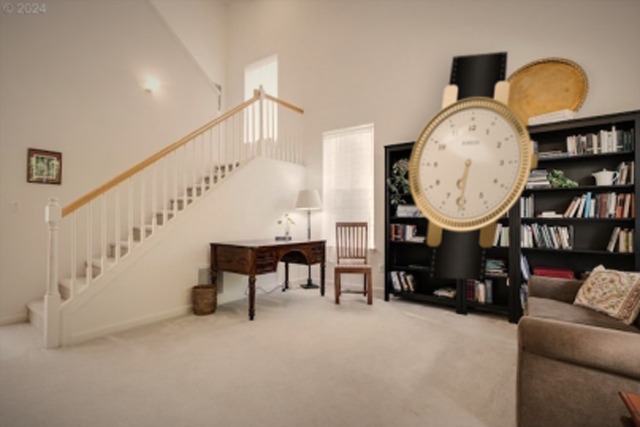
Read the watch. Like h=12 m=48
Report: h=6 m=31
